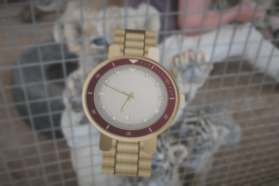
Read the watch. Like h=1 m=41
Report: h=6 m=49
